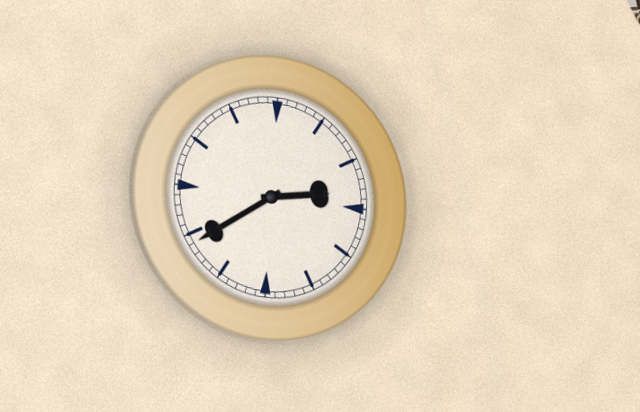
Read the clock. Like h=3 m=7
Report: h=2 m=39
